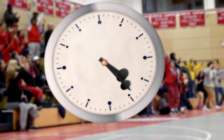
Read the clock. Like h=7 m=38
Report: h=4 m=24
